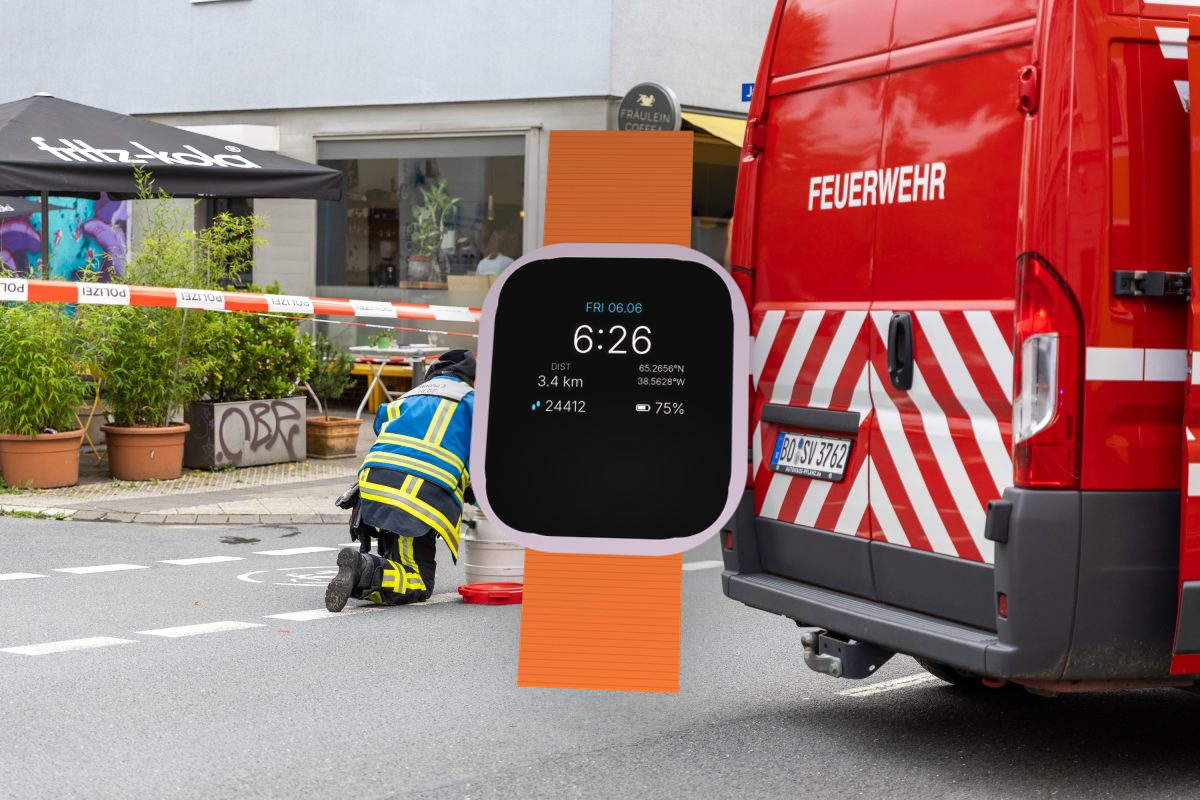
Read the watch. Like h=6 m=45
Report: h=6 m=26
